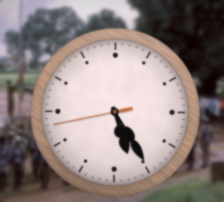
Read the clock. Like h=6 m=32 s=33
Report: h=5 m=24 s=43
